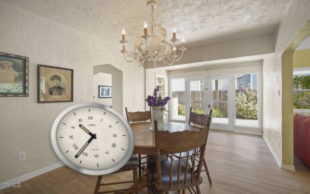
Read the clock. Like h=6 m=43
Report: h=10 m=37
